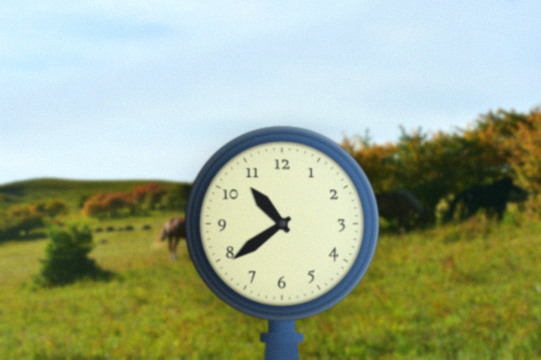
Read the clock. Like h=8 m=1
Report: h=10 m=39
